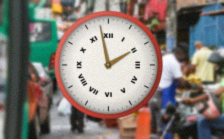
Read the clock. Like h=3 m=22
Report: h=1 m=58
